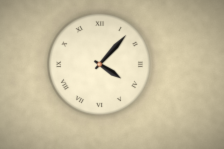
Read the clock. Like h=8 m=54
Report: h=4 m=7
